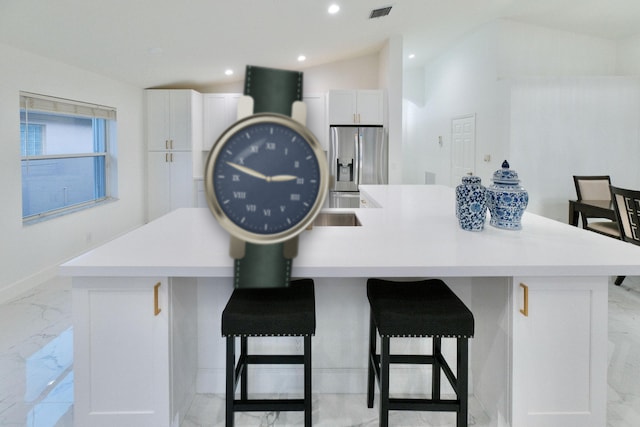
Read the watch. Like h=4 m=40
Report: h=2 m=48
